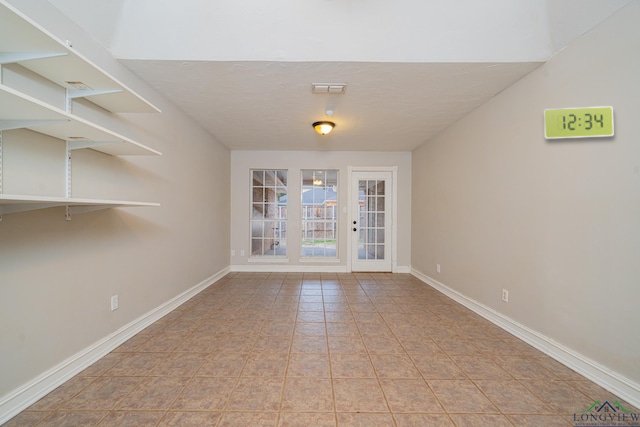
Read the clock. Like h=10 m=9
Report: h=12 m=34
